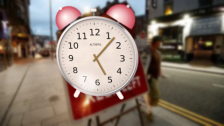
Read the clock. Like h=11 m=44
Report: h=5 m=7
